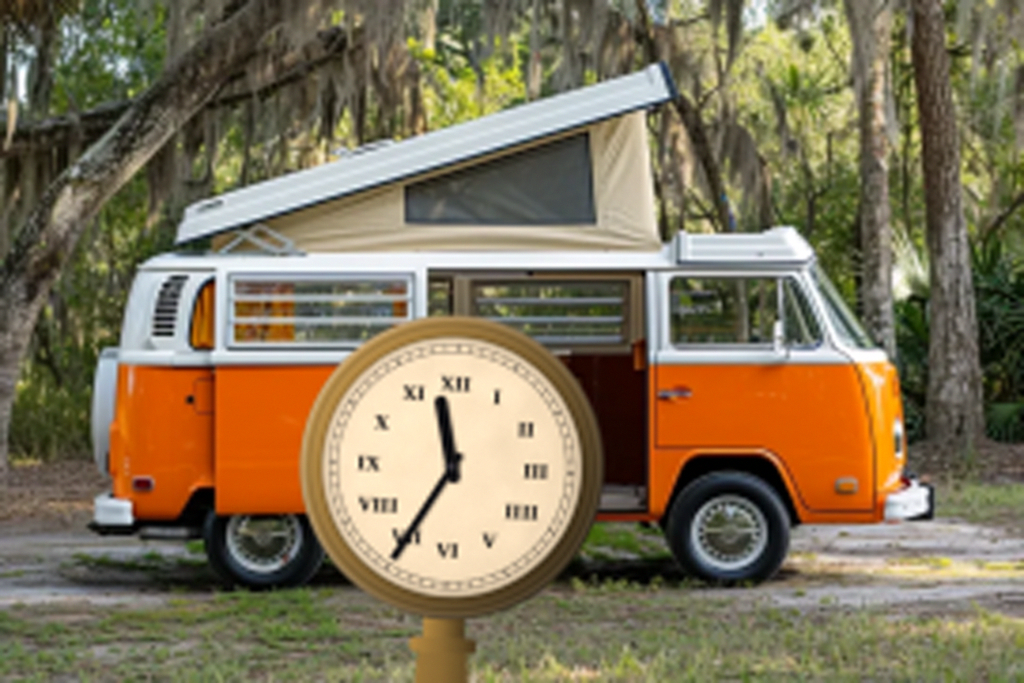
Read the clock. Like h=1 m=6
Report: h=11 m=35
